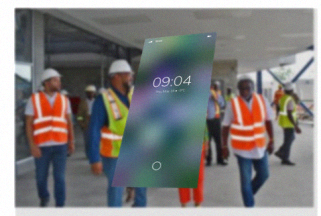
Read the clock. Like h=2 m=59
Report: h=9 m=4
